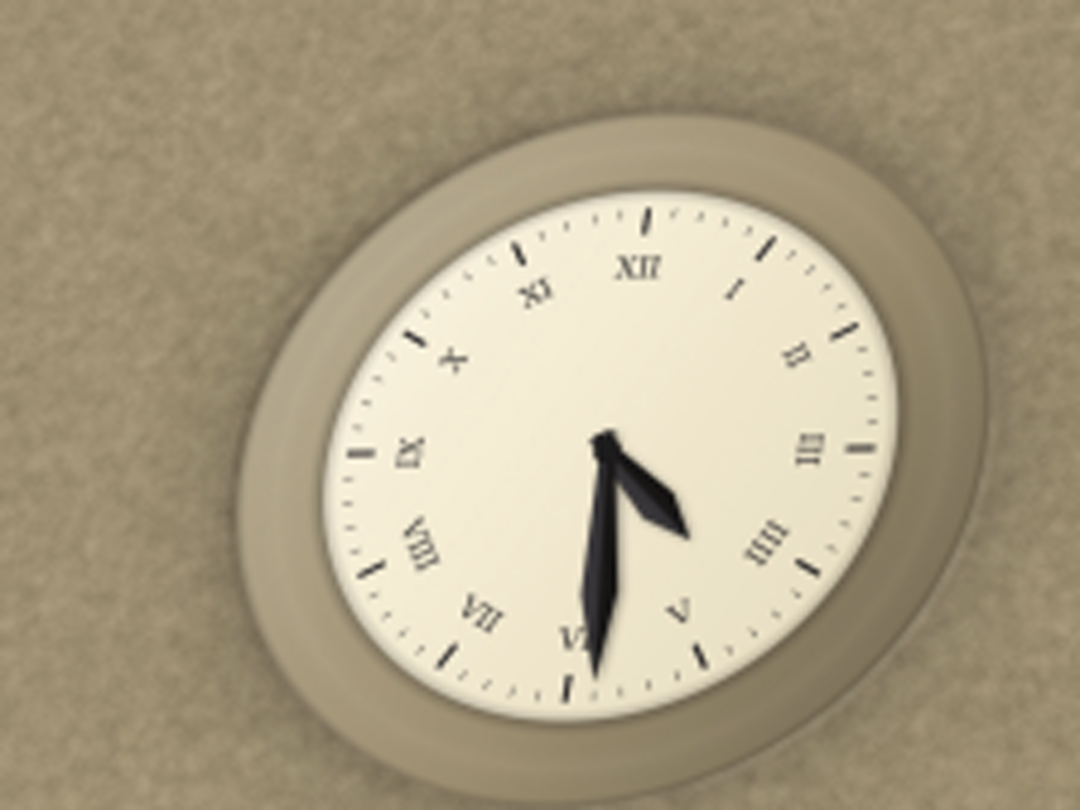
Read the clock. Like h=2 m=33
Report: h=4 m=29
